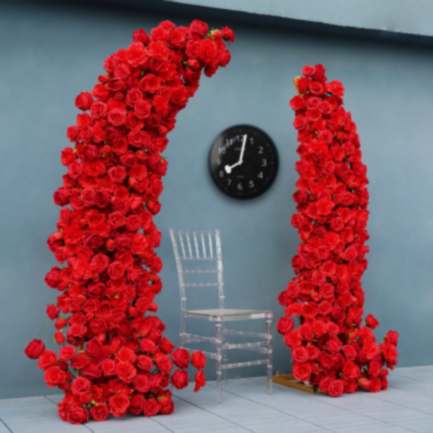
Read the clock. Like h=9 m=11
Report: h=8 m=2
